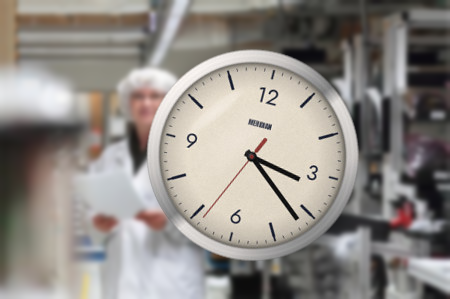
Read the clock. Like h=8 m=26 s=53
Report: h=3 m=21 s=34
